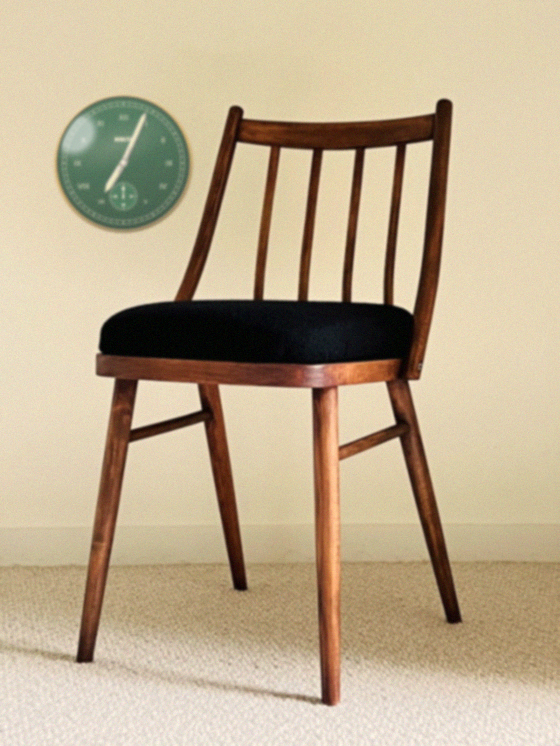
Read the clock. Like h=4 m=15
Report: h=7 m=4
